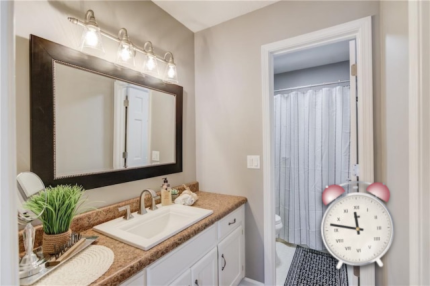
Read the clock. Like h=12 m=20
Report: h=11 m=47
